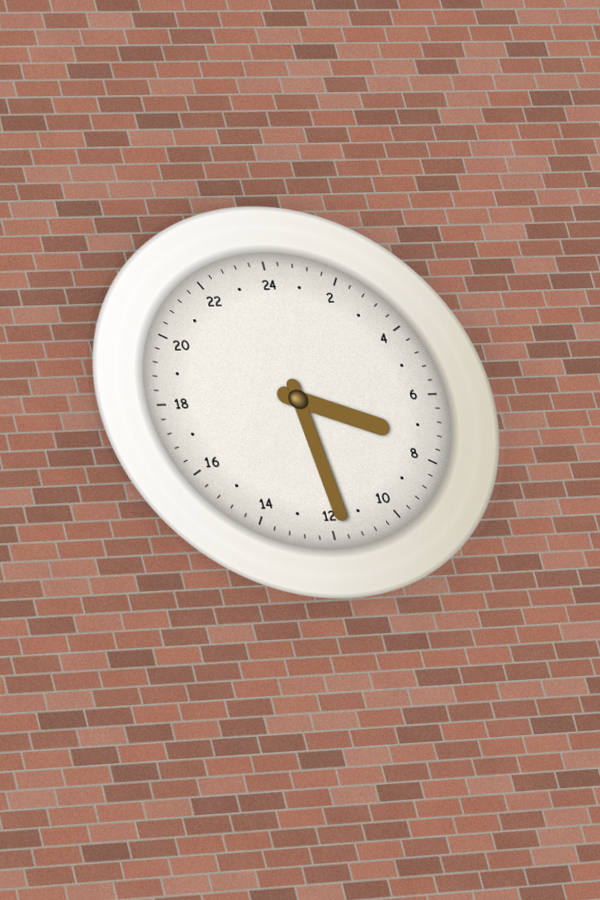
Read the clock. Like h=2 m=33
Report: h=7 m=29
